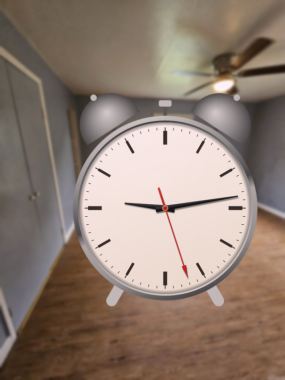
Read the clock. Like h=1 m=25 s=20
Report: h=9 m=13 s=27
